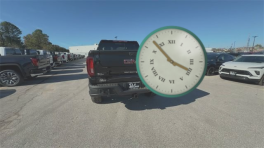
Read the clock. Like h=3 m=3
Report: h=3 m=53
